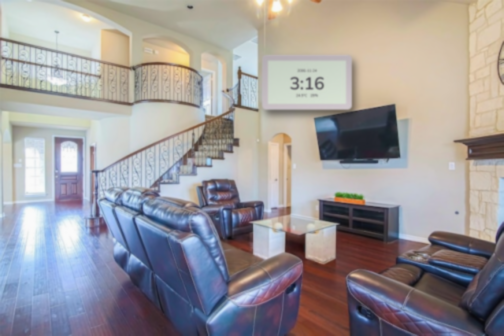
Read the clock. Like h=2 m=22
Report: h=3 m=16
